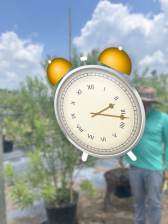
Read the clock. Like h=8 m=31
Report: h=2 m=17
